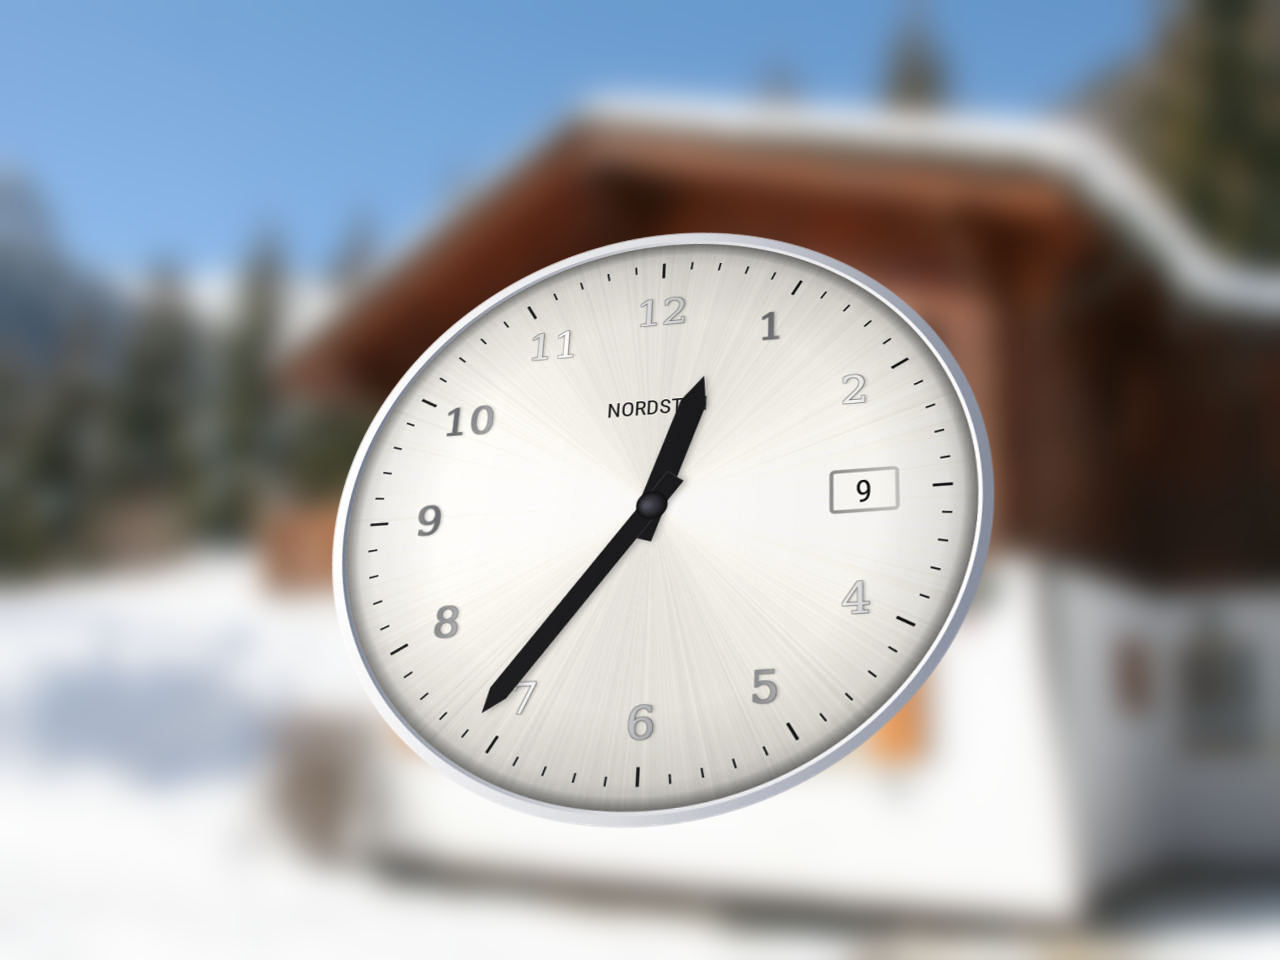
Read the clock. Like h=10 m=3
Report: h=12 m=36
